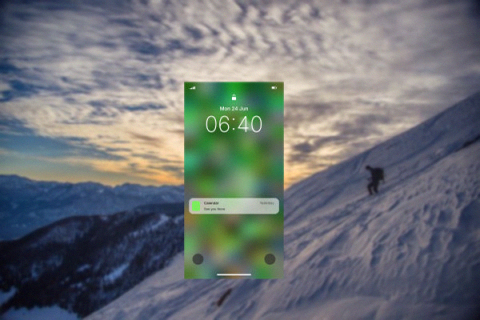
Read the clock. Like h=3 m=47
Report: h=6 m=40
